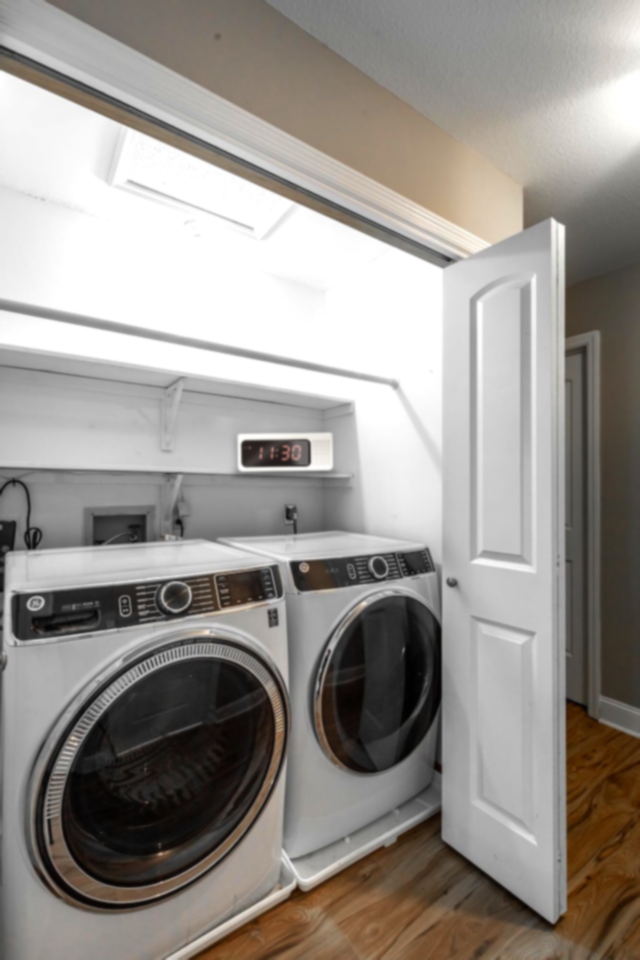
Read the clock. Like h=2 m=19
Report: h=11 m=30
